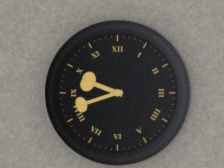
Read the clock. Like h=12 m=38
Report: h=9 m=42
